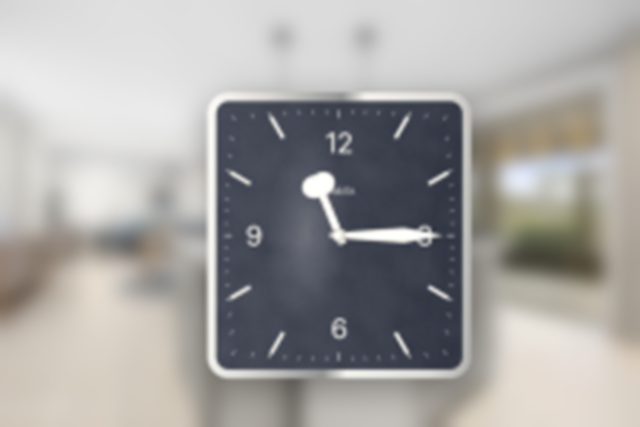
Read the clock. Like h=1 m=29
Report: h=11 m=15
